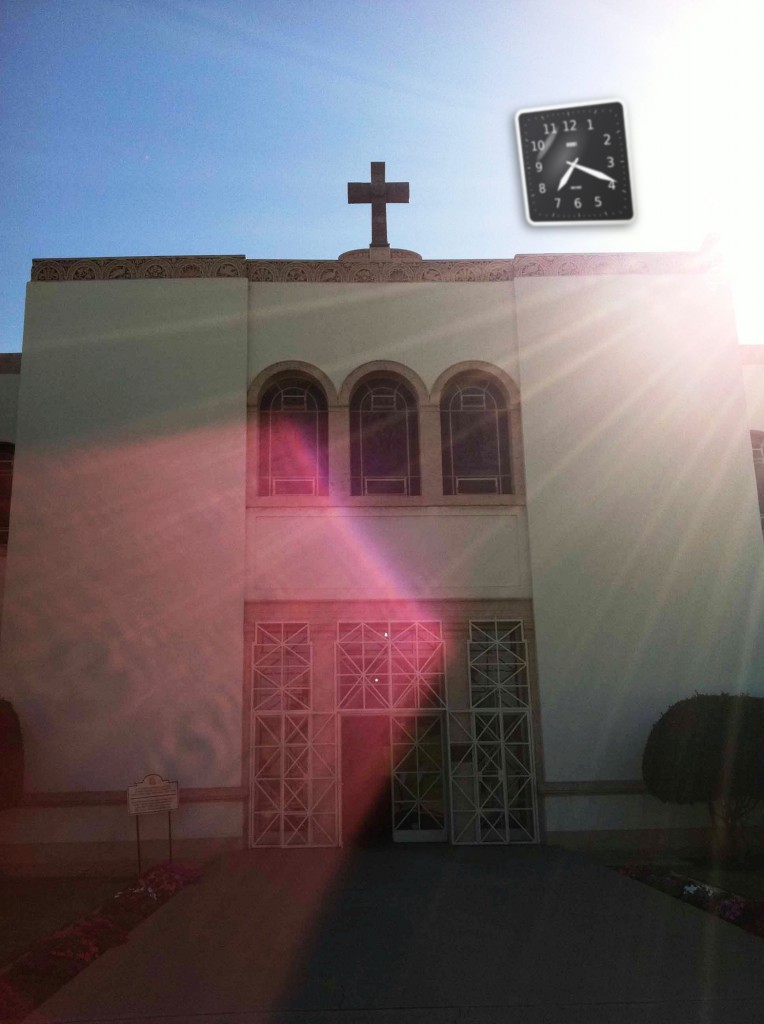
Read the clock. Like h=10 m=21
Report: h=7 m=19
